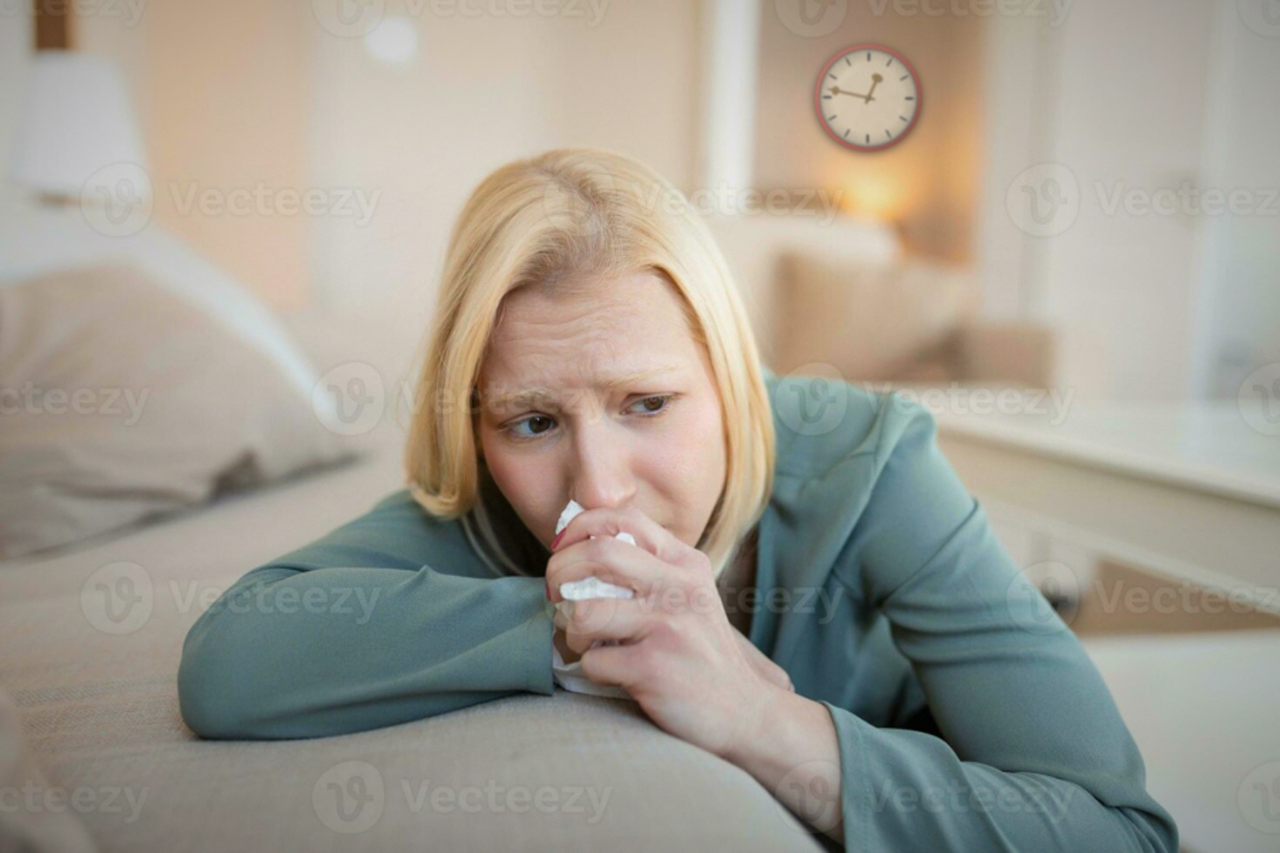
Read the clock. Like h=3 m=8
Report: h=12 m=47
